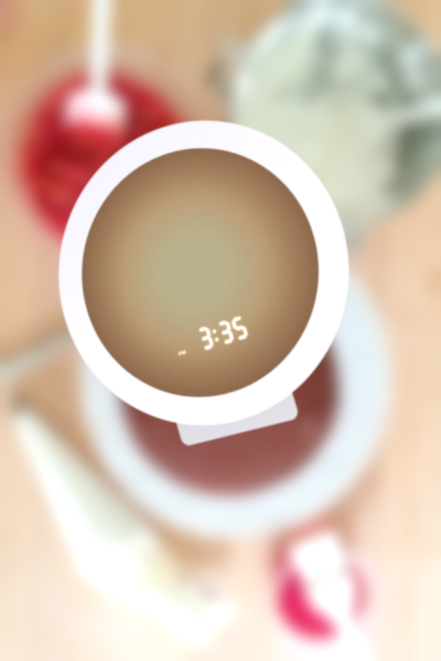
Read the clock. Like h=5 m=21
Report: h=3 m=35
